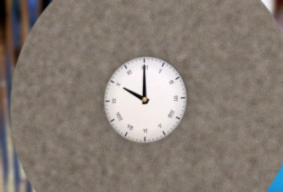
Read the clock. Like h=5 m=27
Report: h=10 m=0
